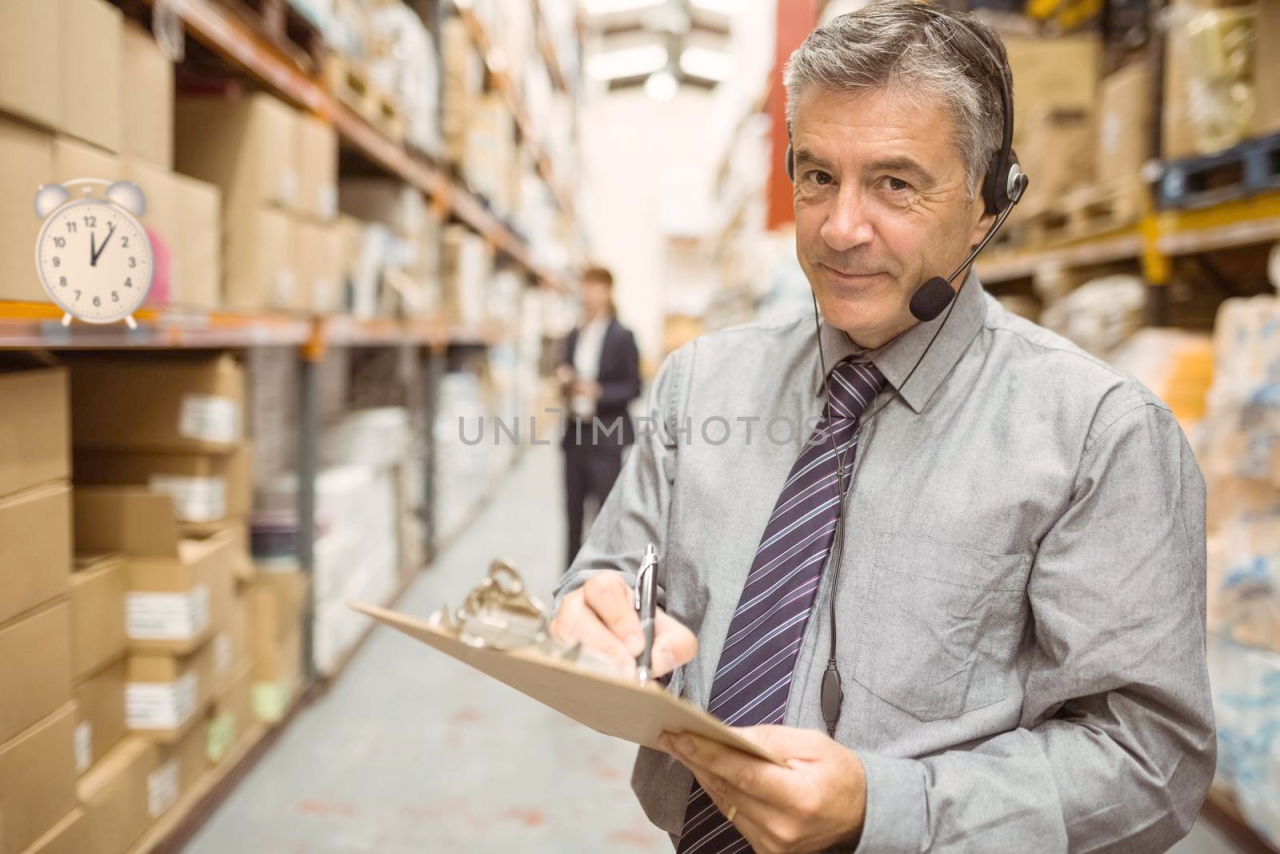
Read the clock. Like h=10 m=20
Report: h=12 m=6
